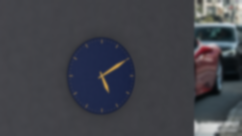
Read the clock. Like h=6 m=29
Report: h=5 m=10
